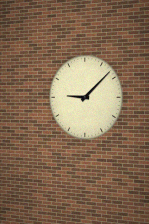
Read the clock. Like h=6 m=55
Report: h=9 m=8
